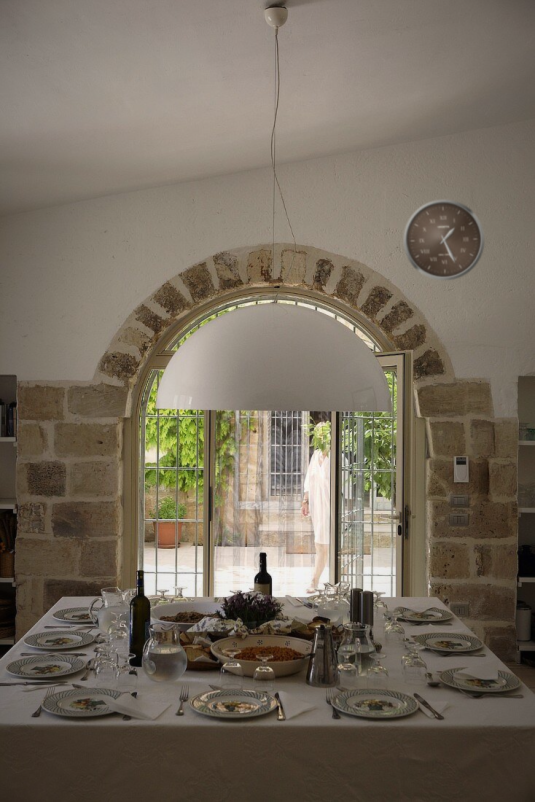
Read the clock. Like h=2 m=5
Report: h=1 m=26
